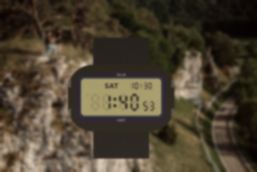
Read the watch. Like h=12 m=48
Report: h=1 m=40
